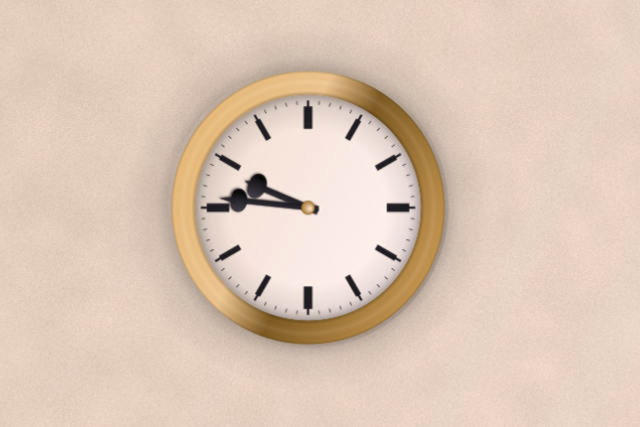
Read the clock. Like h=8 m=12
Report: h=9 m=46
